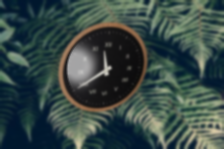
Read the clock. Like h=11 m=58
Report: h=11 m=40
